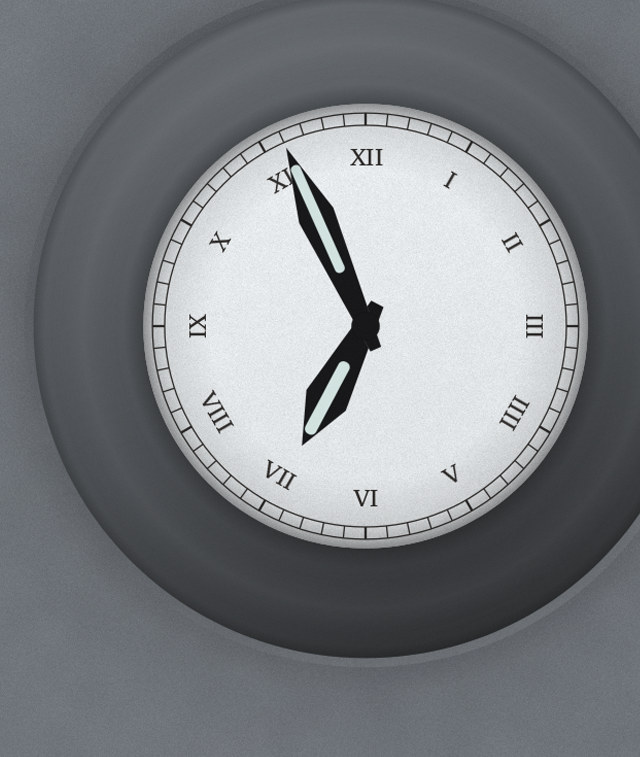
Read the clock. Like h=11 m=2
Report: h=6 m=56
